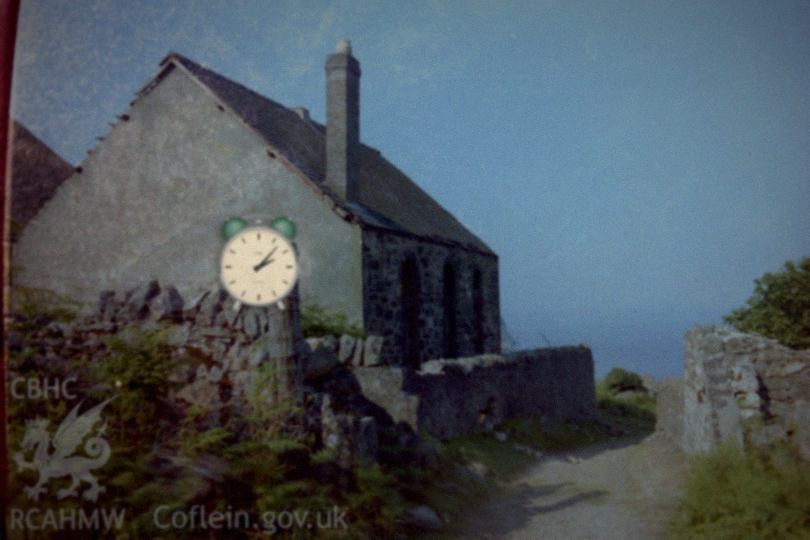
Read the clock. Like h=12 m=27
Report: h=2 m=7
